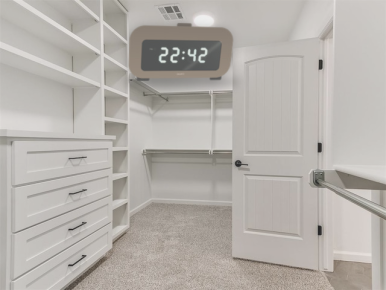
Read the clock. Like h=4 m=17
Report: h=22 m=42
